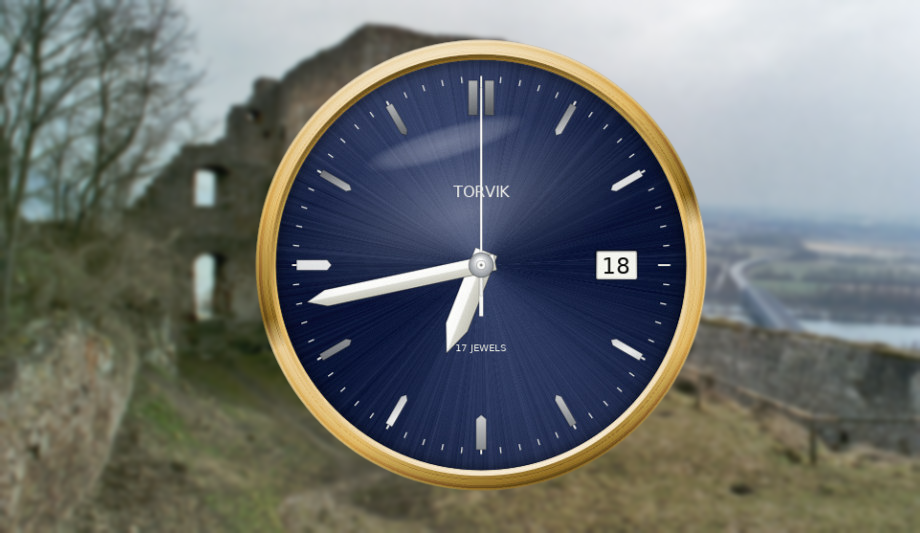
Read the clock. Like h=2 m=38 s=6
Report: h=6 m=43 s=0
